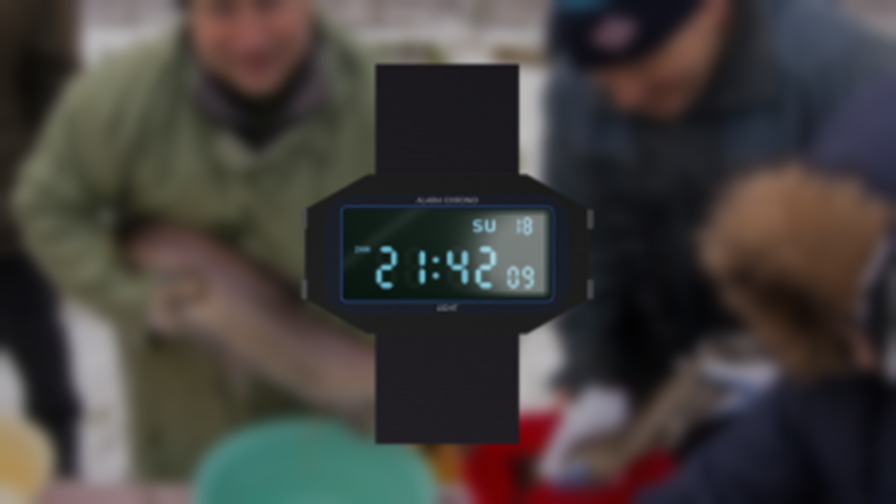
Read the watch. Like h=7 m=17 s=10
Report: h=21 m=42 s=9
